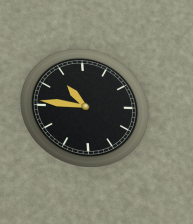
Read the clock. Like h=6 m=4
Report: h=10 m=46
